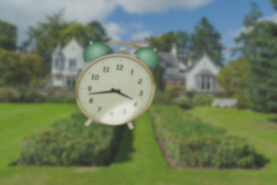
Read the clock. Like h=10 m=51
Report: h=3 m=43
